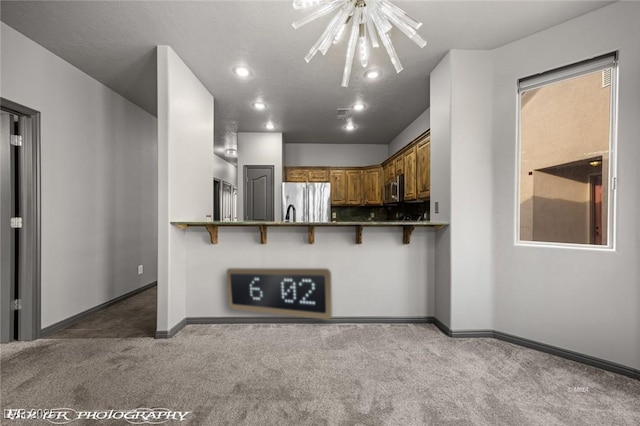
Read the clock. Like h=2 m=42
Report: h=6 m=2
